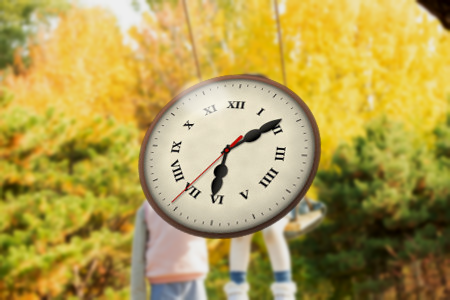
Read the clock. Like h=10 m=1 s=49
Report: h=6 m=8 s=36
